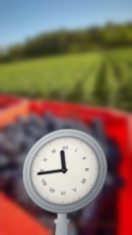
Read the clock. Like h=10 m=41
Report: h=11 m=44
